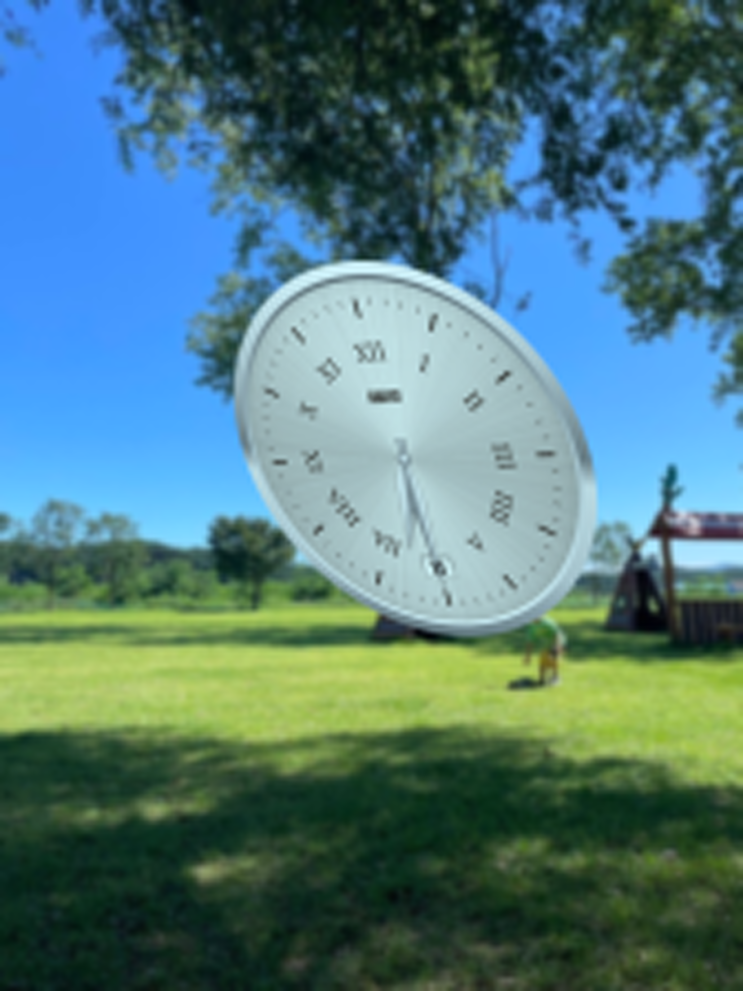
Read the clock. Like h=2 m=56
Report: h=6 m=30
